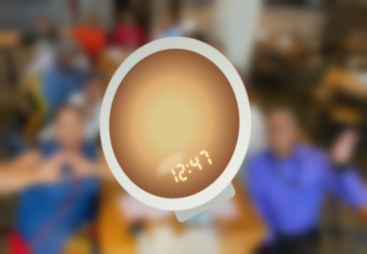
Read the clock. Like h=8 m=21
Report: h=12 m=47
